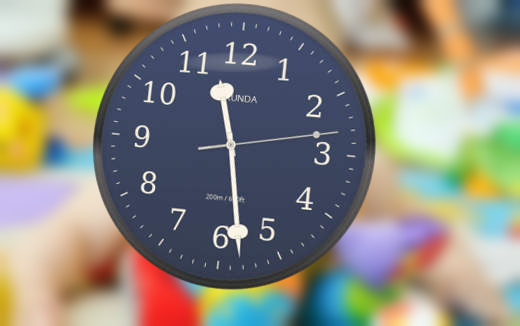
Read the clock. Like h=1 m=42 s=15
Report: h=11 m=28 s=13
